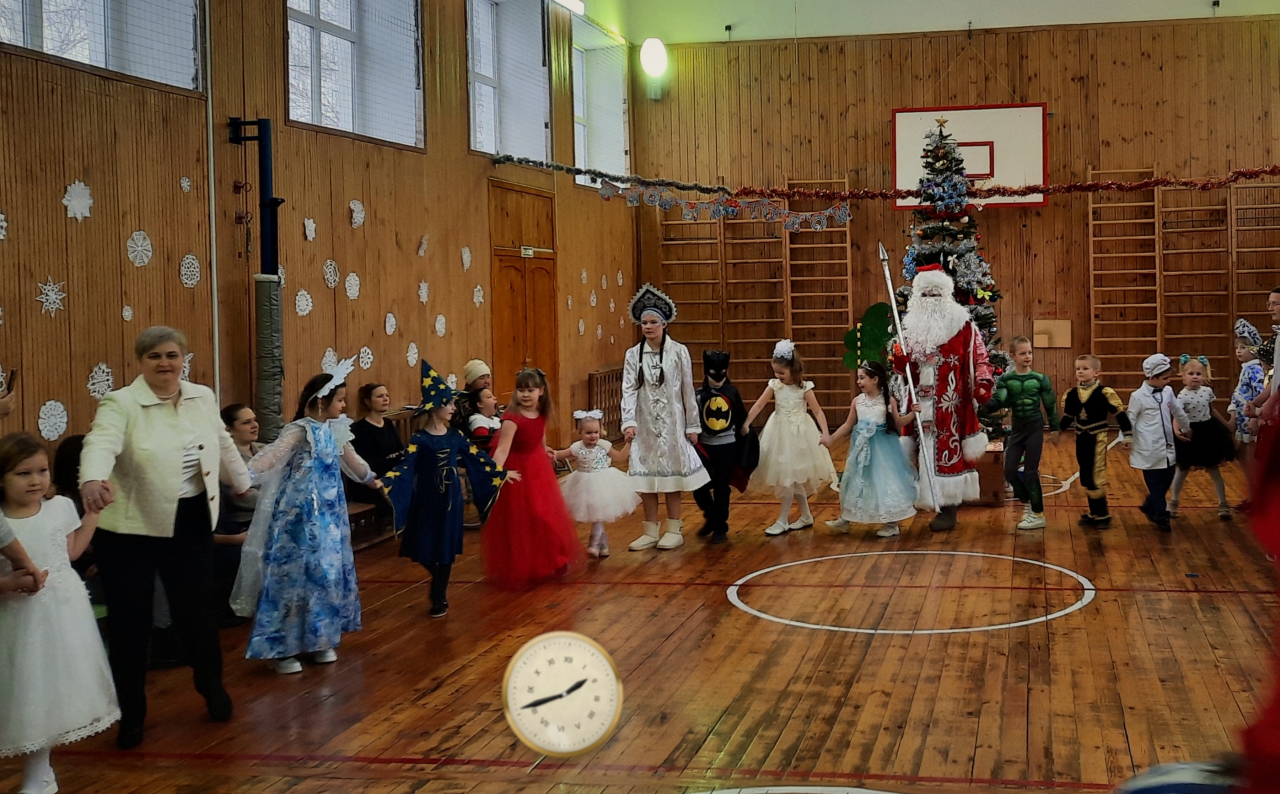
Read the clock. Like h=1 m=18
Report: h=1 m=41
